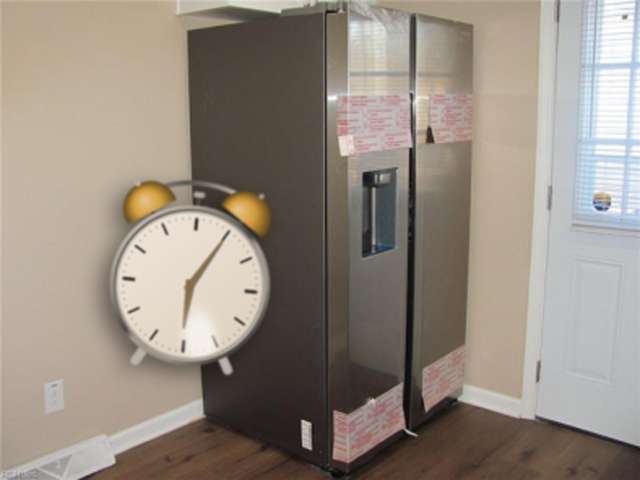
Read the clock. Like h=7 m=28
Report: h=6 m=5
